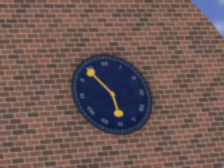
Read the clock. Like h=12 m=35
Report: h=5 m=54
